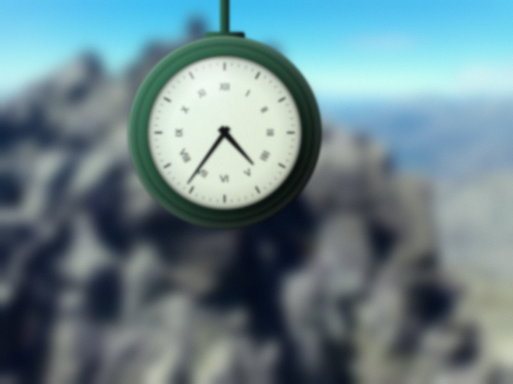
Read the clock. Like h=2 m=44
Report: h=4 m=36
